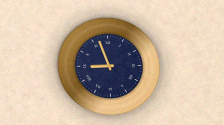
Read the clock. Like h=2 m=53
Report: h=8 m=57
